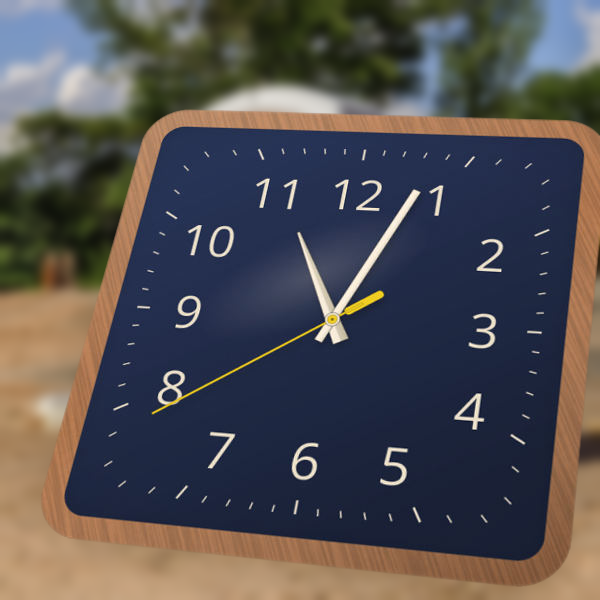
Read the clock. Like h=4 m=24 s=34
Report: h=11 m=3 s=39
